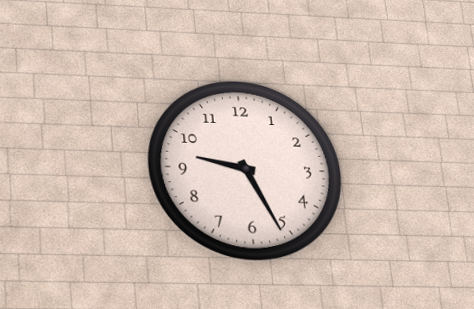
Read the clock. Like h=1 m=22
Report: h=9 m=26
